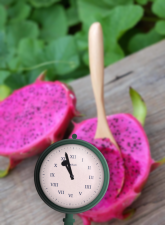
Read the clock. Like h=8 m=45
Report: h=10 m=57
